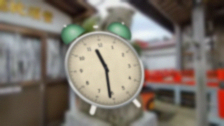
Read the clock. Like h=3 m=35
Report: h=11 m=31
